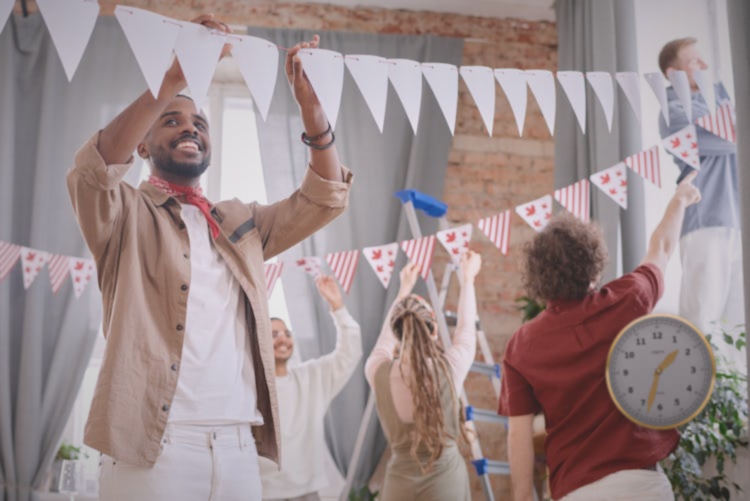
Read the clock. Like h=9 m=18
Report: h=1 m=33
